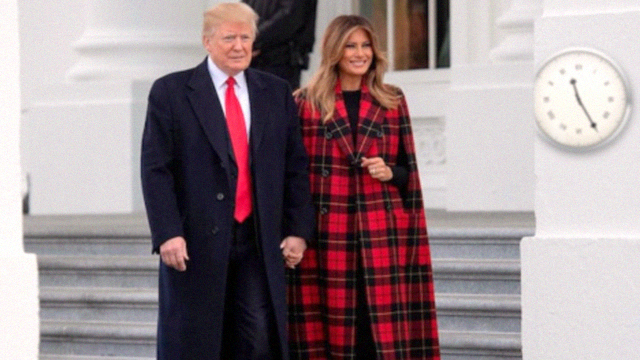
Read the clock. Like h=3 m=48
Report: h=11 m=25
